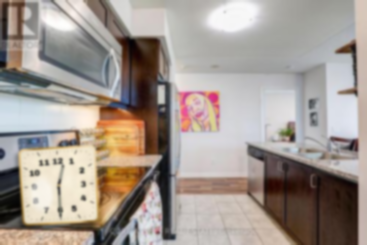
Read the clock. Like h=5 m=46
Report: h=12 m=30
